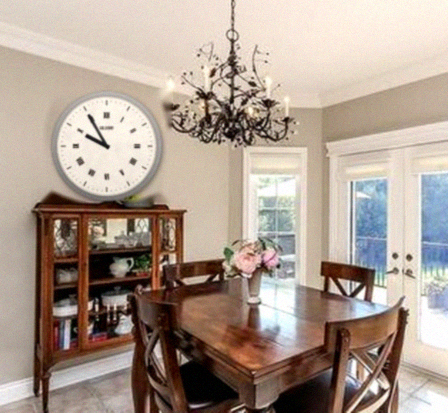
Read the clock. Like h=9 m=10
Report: h=9 m=55
